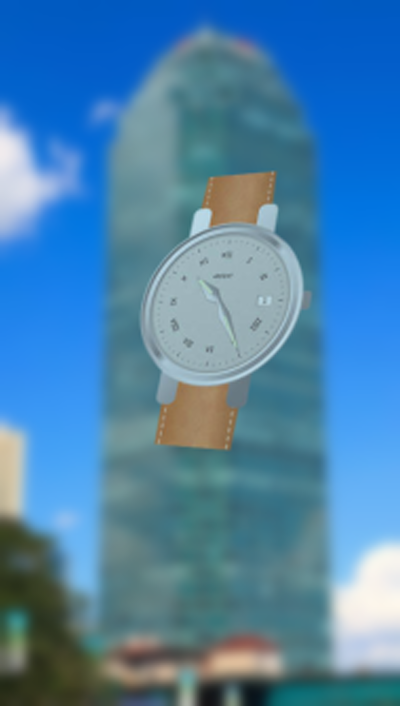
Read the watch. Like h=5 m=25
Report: h=10 m=25
